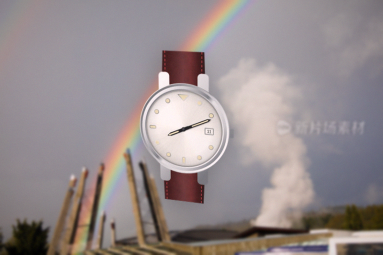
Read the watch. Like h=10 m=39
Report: h=8 m=11
